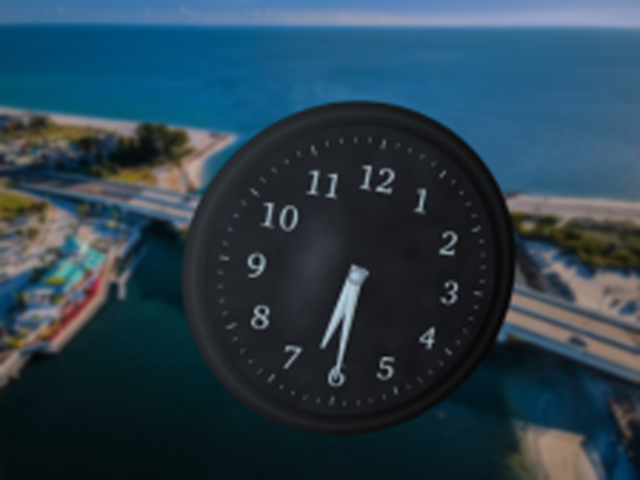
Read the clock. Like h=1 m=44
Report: h=6 m=30
